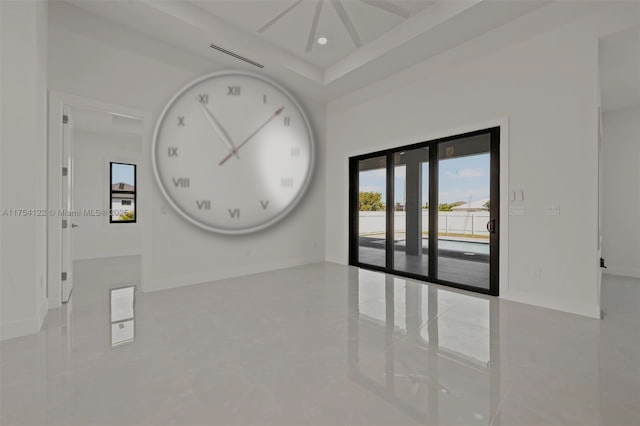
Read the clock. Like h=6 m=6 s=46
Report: h=10 m=54 s=8
